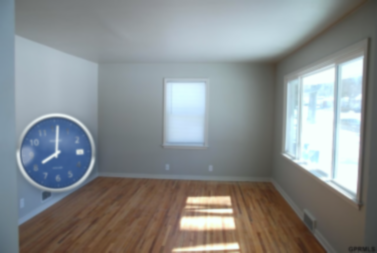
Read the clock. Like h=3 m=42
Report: h=8 m=1
